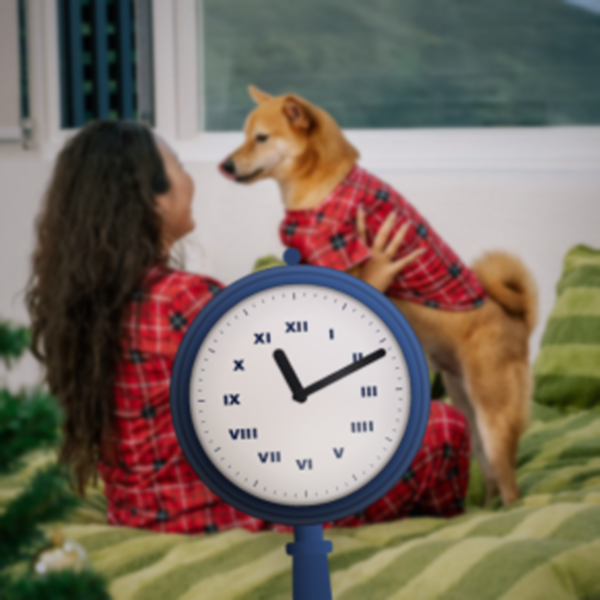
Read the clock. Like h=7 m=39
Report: h=11 m=11
